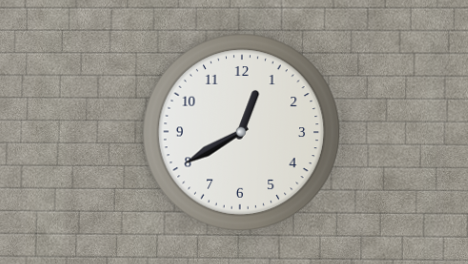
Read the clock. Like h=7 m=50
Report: h=12 m=40
